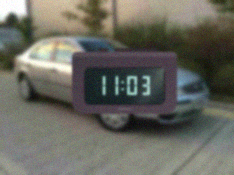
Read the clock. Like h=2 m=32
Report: h=11 m=3
